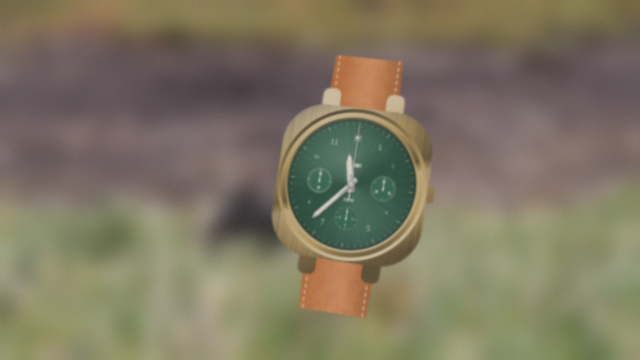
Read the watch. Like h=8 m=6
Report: h=11 m=37
